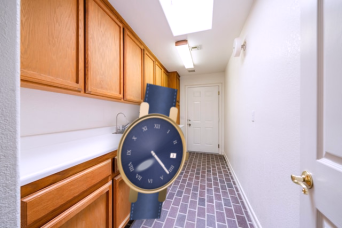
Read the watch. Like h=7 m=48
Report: h=4 m=22
